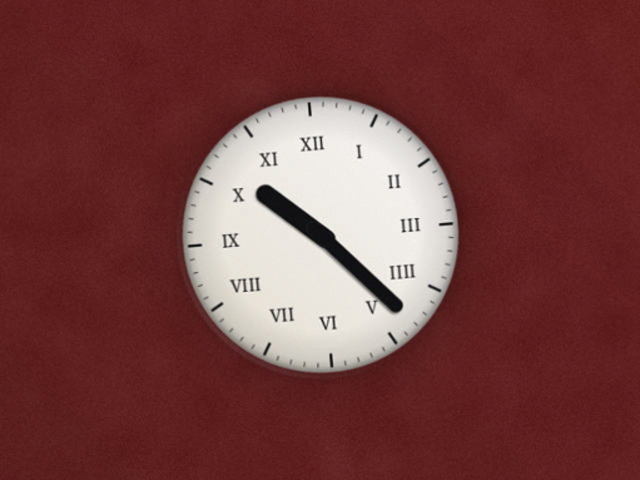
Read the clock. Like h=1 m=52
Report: h=10 m=23
